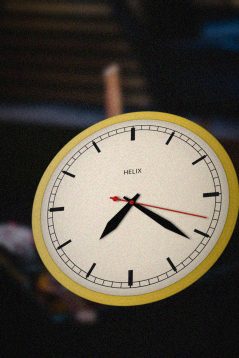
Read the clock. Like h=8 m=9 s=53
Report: h=7 m=21 s=18
